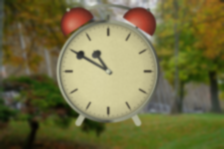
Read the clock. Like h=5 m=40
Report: h=10 m=50
